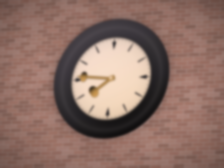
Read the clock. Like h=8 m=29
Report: h=7 m=46
